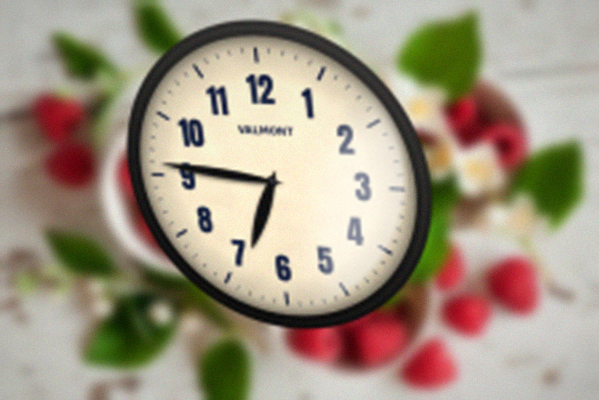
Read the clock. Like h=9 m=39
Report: h=6 m=46
